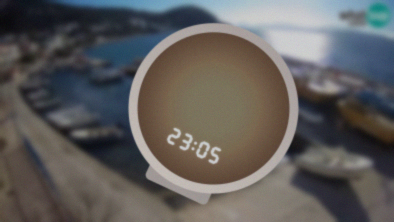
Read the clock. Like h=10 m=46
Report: h=23 m=5
